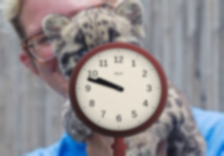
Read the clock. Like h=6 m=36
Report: h=9 m=48
